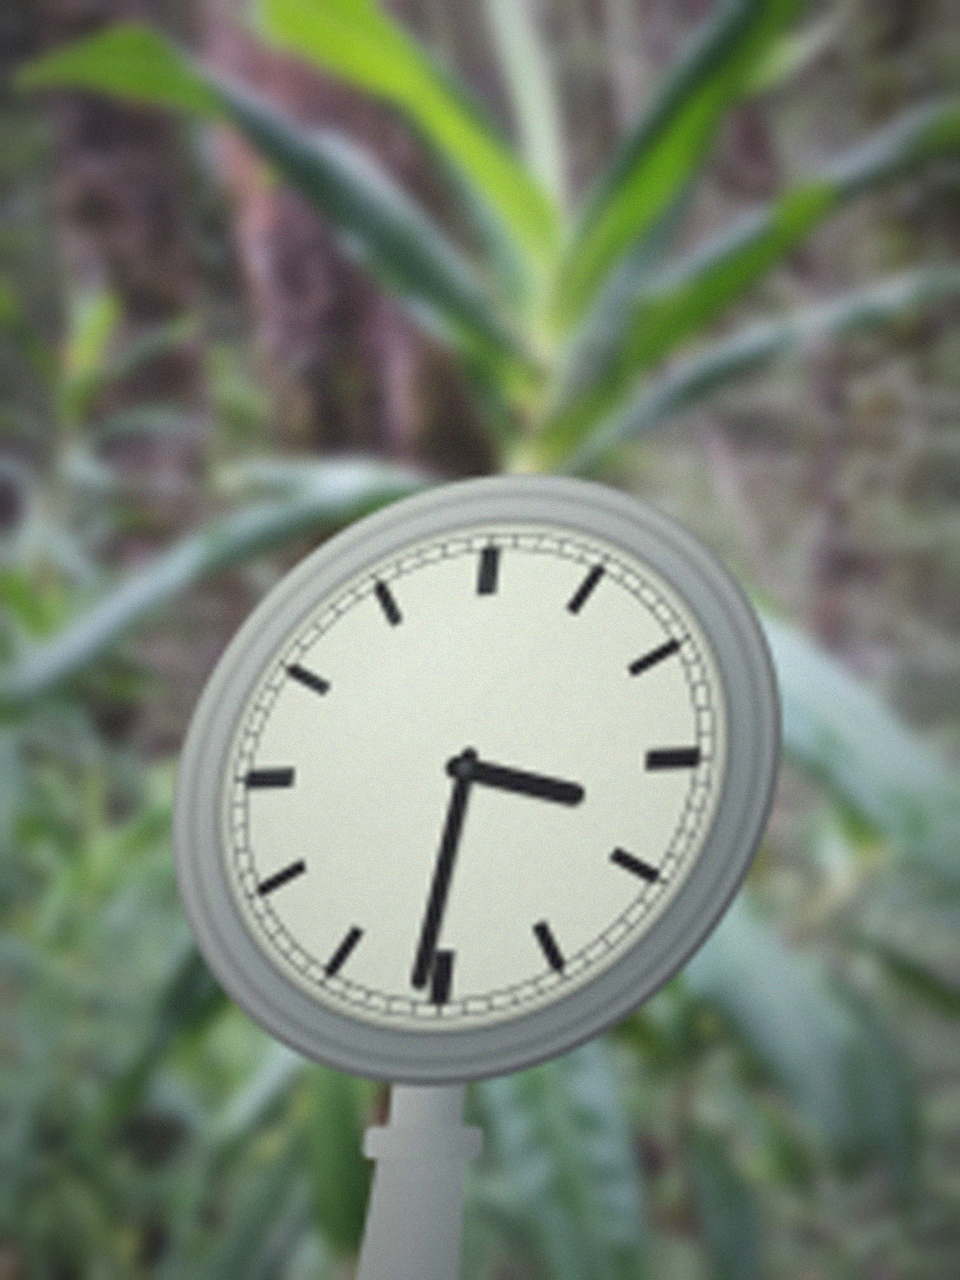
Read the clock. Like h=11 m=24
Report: h=3 m=31
